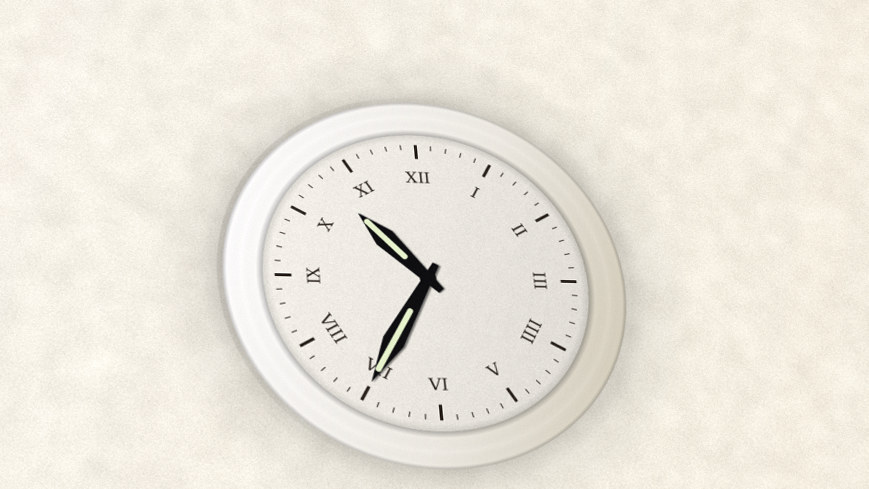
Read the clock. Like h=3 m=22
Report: h=10 m=35
